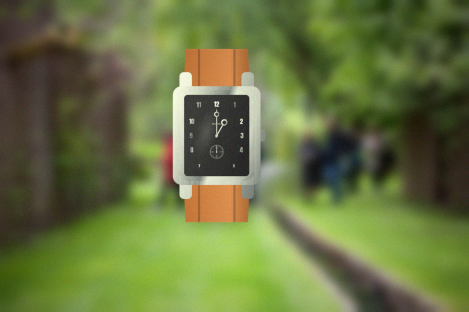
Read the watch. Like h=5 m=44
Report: h=1 m=0
